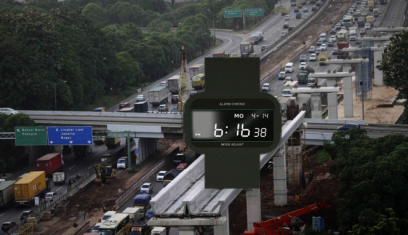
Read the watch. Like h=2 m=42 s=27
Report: h=6 m=16 s=38
